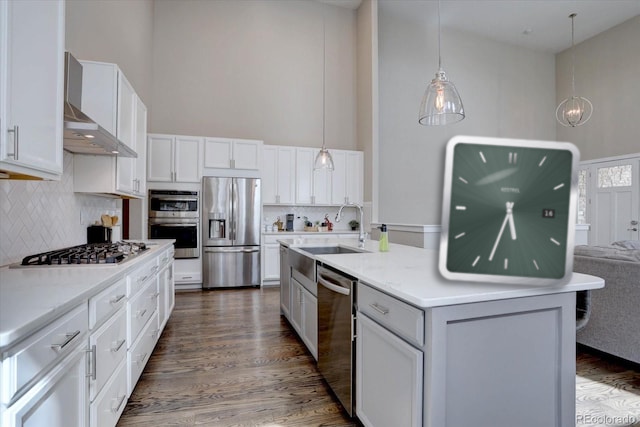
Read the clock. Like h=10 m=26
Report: h=5 m=33
